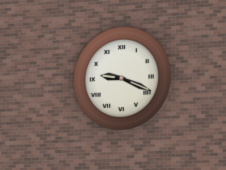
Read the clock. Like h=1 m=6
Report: h=9 m=19
